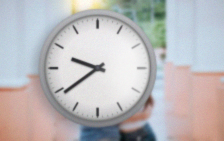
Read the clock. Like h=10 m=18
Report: h=9 m=39
